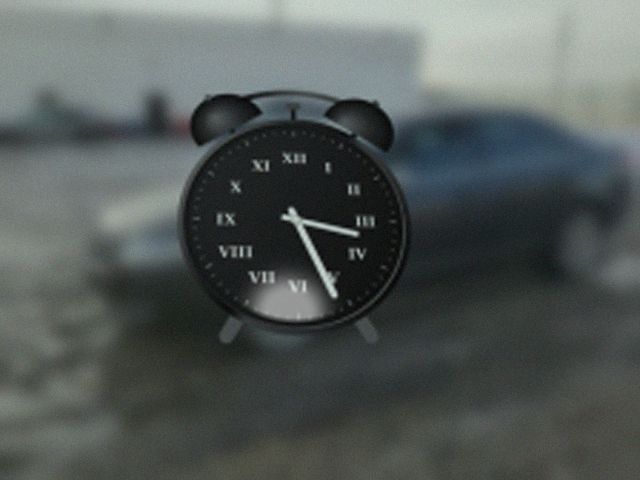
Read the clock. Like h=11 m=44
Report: h=3 m=26
